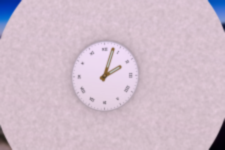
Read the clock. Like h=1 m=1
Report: h=2 m=3
